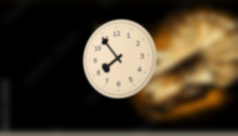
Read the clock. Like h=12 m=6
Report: h=7 m=54
